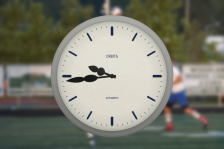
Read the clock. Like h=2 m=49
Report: h=9 m=44
